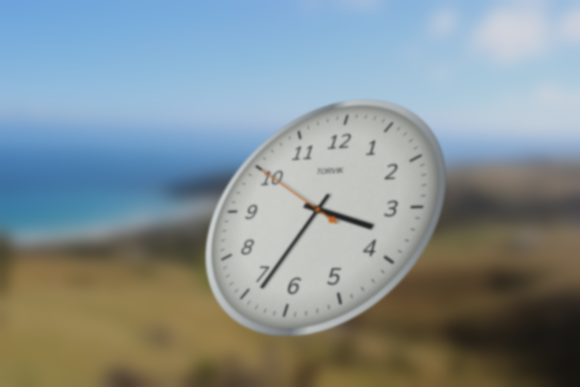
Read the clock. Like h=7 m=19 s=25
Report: h=3 m=33 s=50
